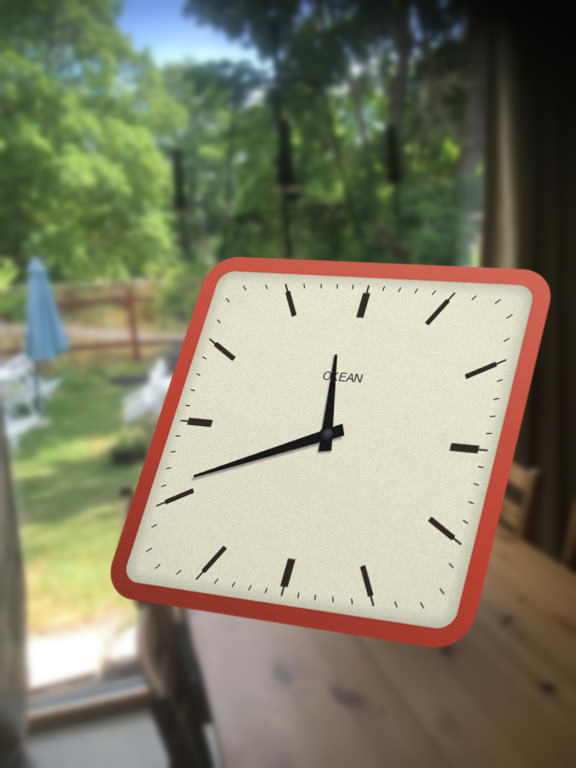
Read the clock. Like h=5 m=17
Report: h=11 m=41
